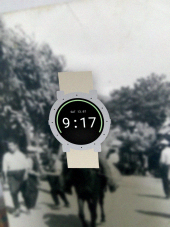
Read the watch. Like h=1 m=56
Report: h=9 m=17
